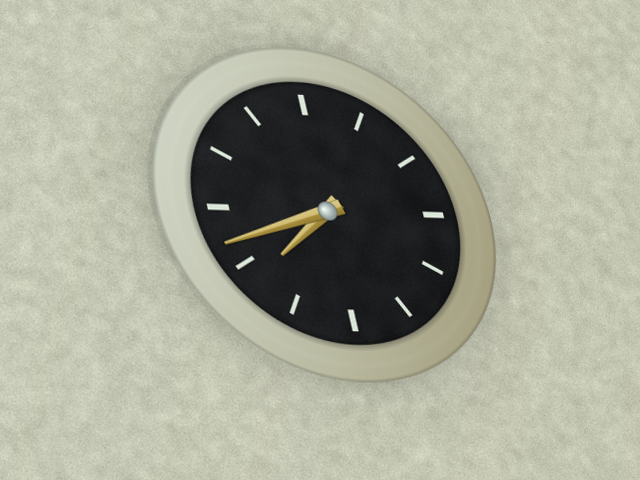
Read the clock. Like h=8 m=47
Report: h=7 m=42
